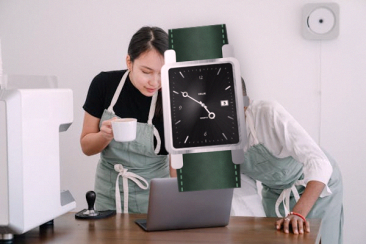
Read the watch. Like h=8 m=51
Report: h=4 m=51
